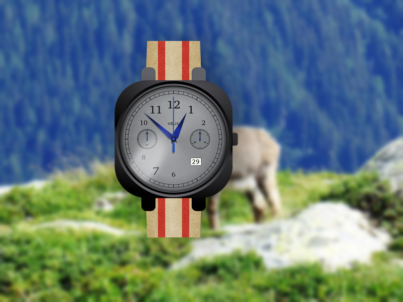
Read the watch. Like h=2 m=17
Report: h=12 m=52
